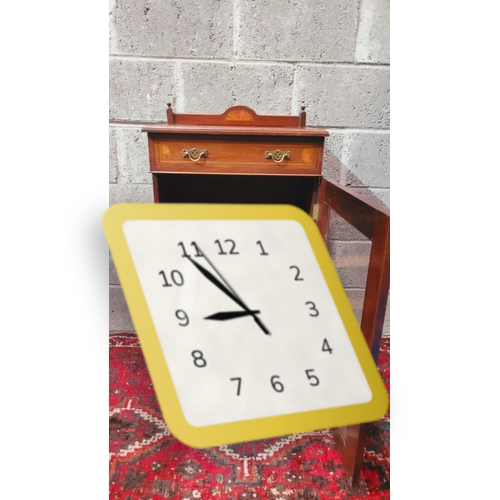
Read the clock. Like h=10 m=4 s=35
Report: h=8 m=53 s=56
